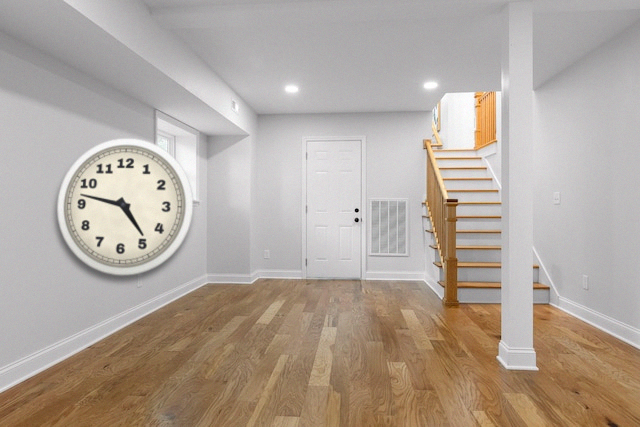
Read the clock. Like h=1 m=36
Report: h=4 m=47
